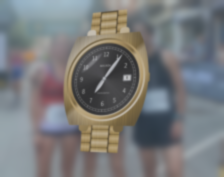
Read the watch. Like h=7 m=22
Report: h=7 m=6
